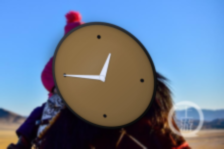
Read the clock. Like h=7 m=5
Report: h=12 m=45
